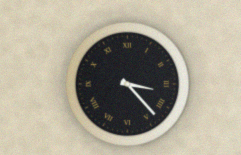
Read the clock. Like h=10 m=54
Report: h=3 m=23
